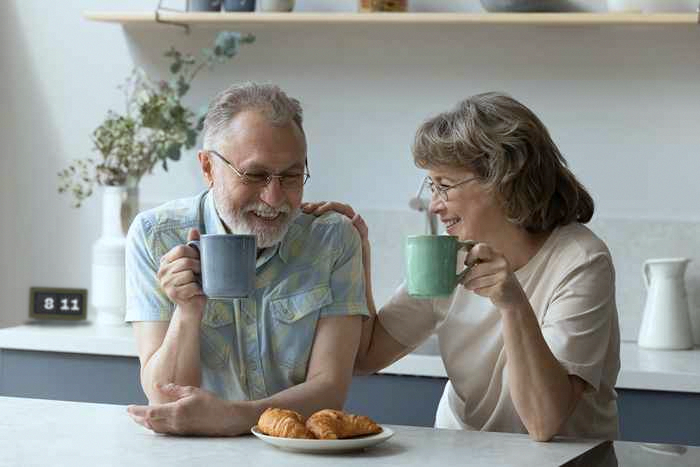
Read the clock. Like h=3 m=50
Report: h=8 m=11
